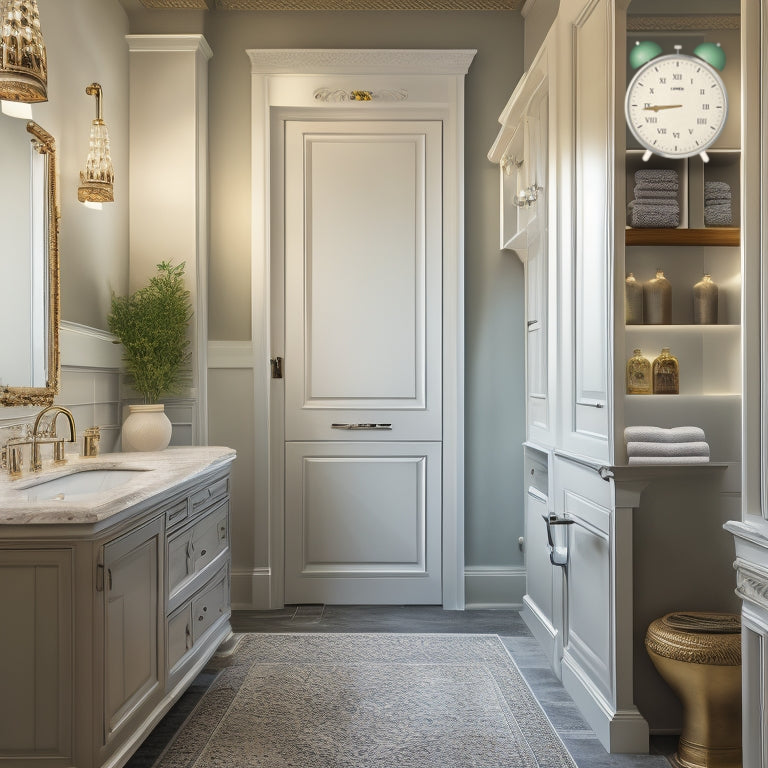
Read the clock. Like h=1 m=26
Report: h=8 m=44
